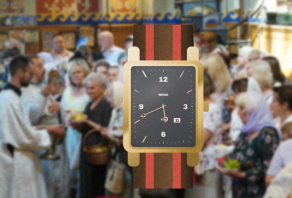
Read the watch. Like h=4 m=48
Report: h=5 m=41
